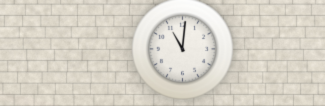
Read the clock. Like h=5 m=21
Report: h=11 m=1
